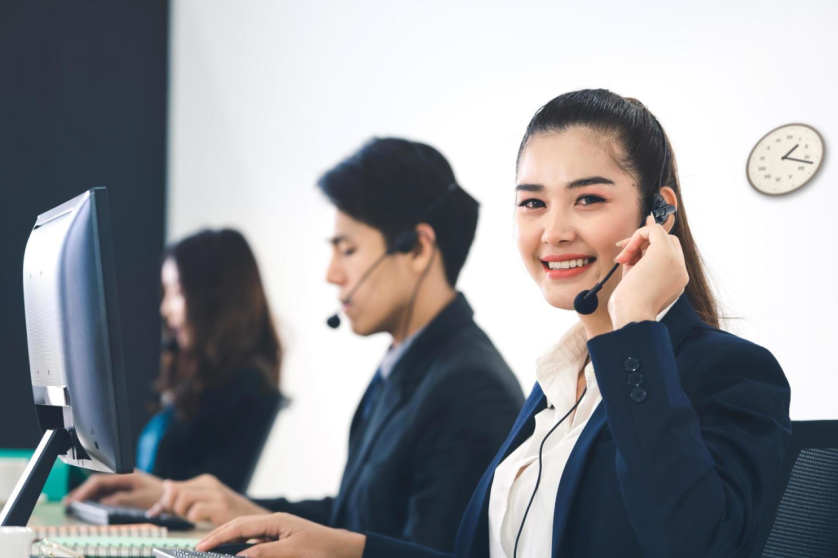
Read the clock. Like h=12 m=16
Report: h=1 m=17
